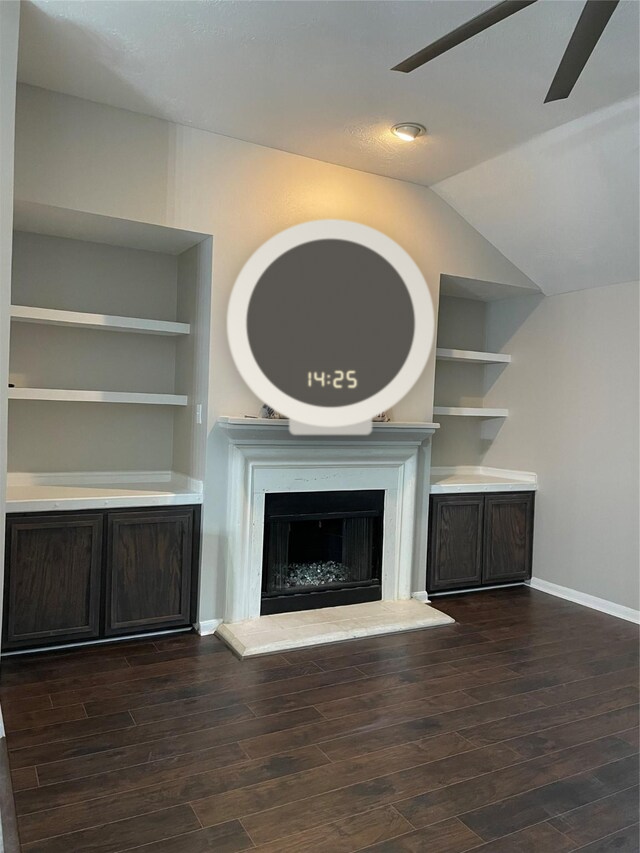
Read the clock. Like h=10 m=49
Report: h=14 m=25
